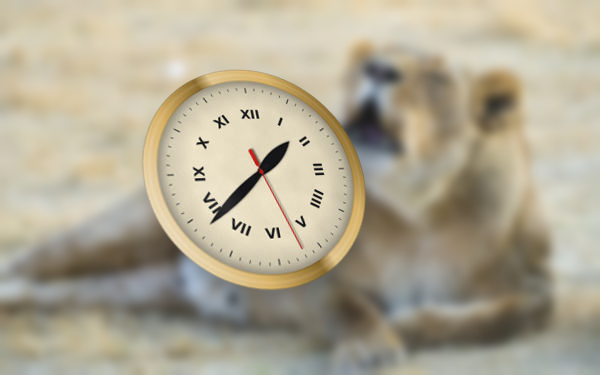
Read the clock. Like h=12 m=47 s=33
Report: h=1 m=38 s=27
